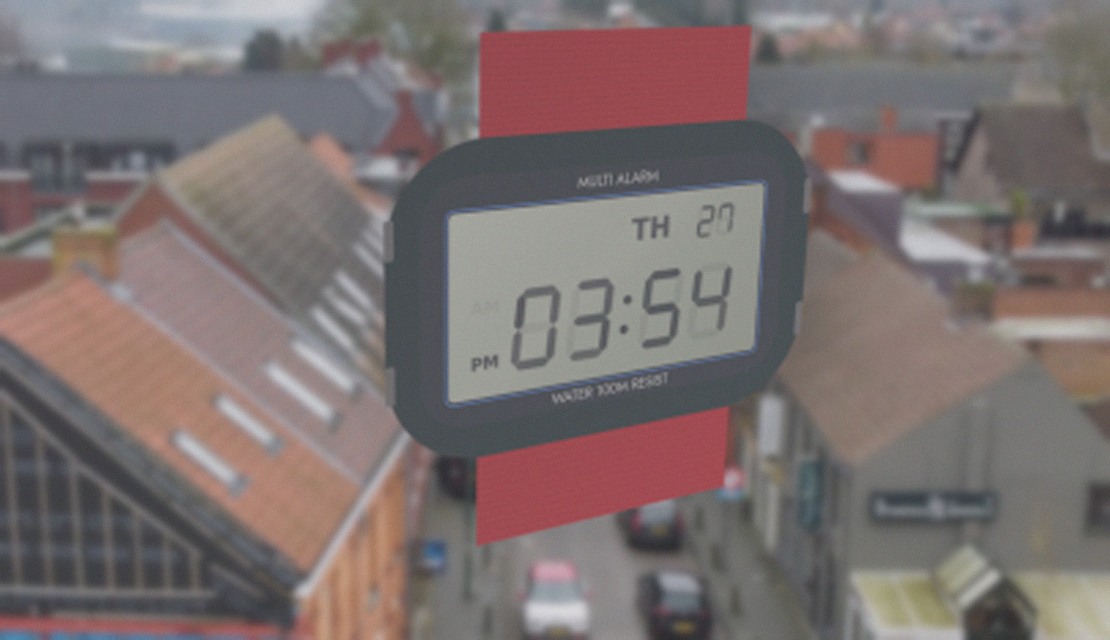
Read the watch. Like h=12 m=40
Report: h=3 m=54
